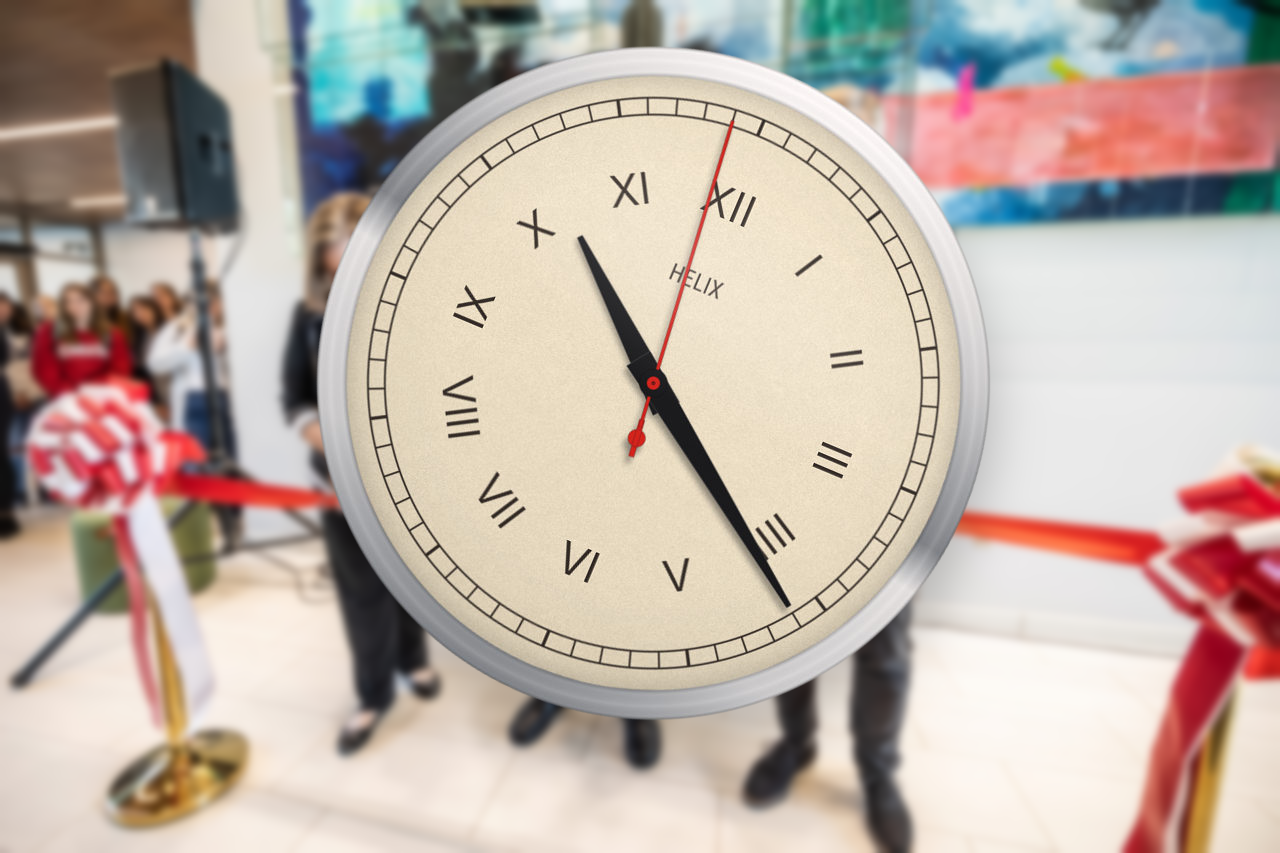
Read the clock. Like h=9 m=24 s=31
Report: h=10 m=20 s=59
